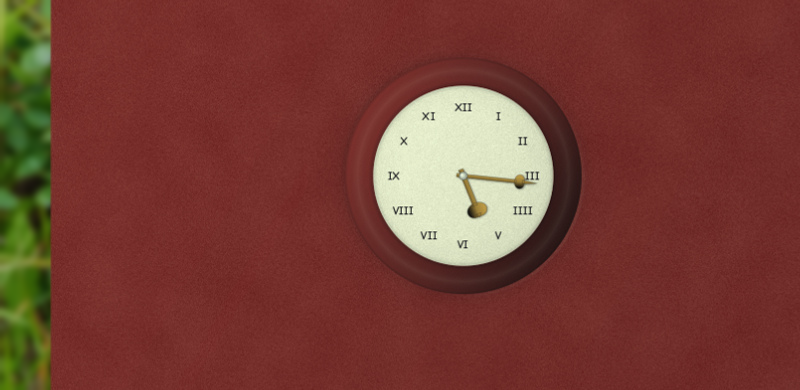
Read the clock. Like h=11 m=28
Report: h=5 m=16
